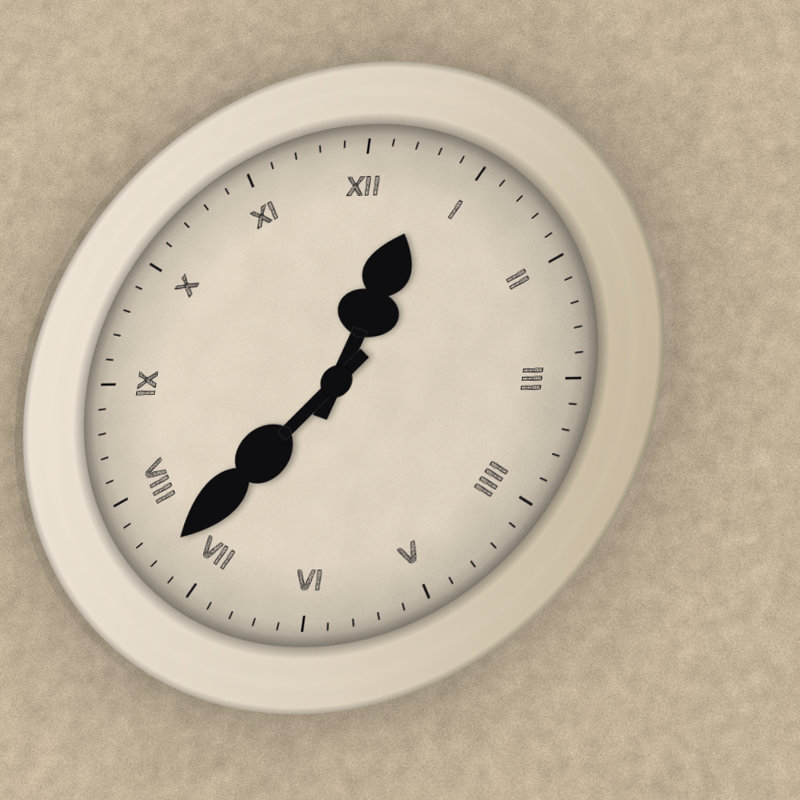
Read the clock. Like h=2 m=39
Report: h=12 m=37
